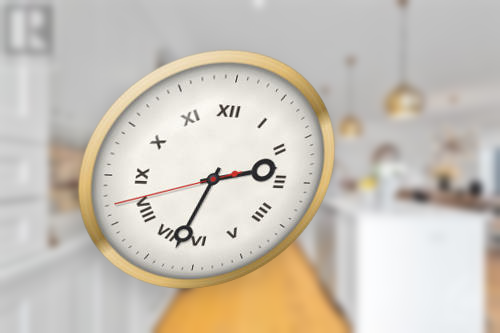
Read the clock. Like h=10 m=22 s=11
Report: h=2 m=32 s=42
